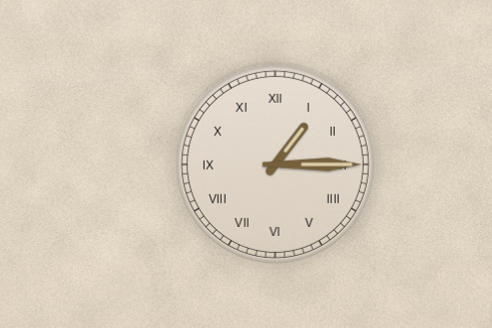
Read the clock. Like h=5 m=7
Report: h=1 m=15
